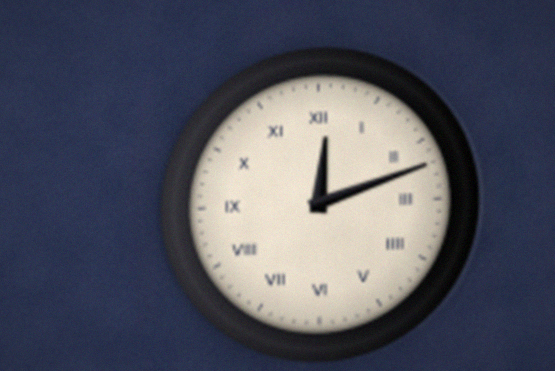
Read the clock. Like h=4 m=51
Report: h=12 m=12
